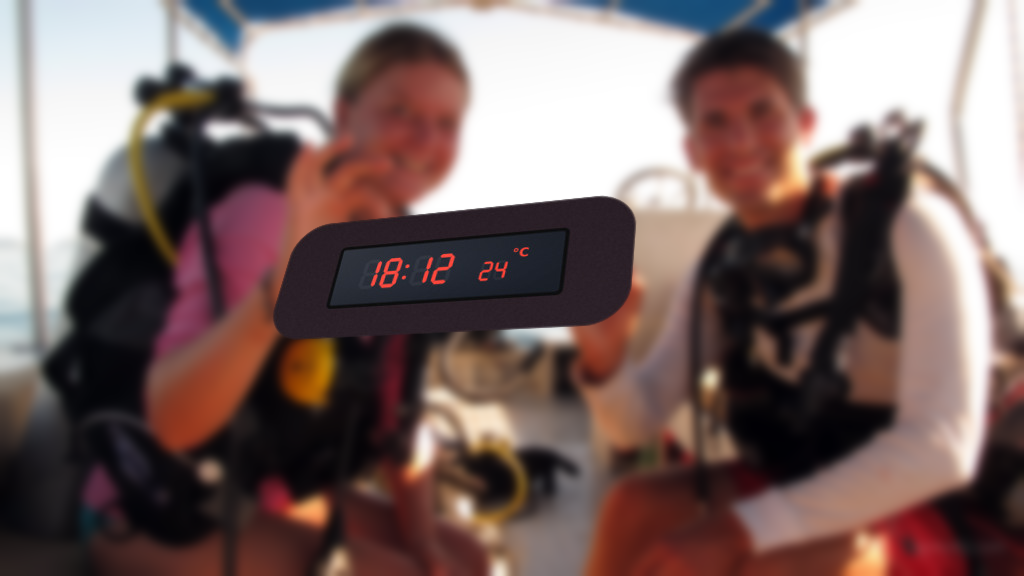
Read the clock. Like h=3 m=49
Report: h=18 m=12
